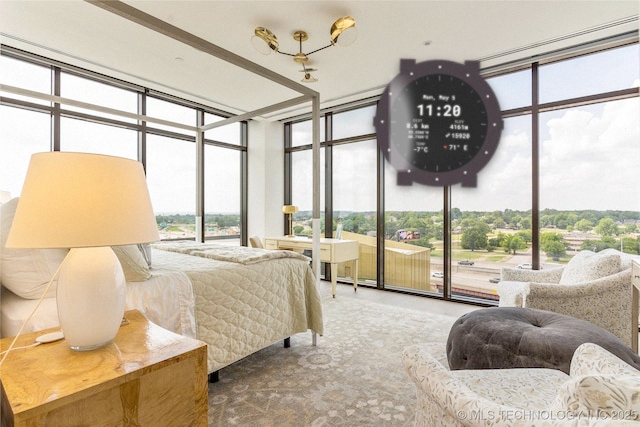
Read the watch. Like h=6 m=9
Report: h=11 m=20
